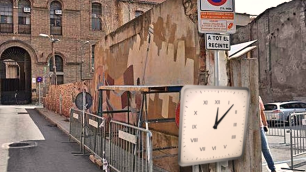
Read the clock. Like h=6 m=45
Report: h=12 m=7
